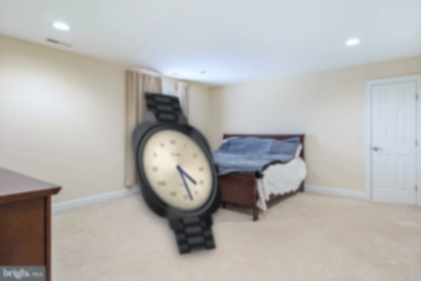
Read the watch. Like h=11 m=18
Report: h=4 m=28
